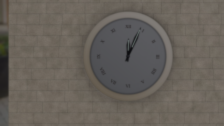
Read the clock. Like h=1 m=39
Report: h=12 m=4
